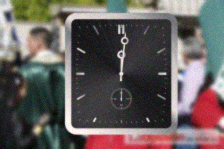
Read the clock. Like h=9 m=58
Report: h=12 m=1
